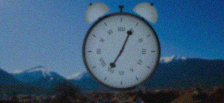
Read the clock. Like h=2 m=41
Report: h=7 m=4
